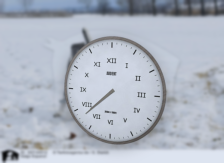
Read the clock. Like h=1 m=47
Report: h=7 m=38
